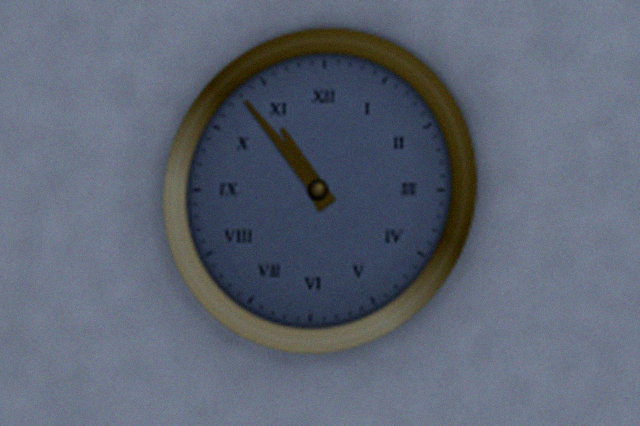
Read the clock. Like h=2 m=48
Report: h=10 m=53
